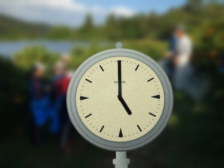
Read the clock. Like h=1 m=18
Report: h=5 m=0
